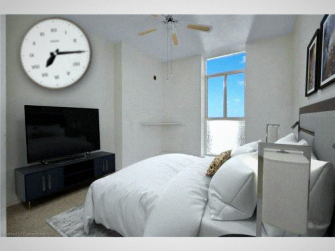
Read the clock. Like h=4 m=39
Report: h=7 m=15
